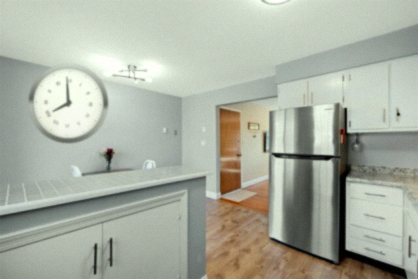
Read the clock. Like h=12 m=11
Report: h=7 m=59
